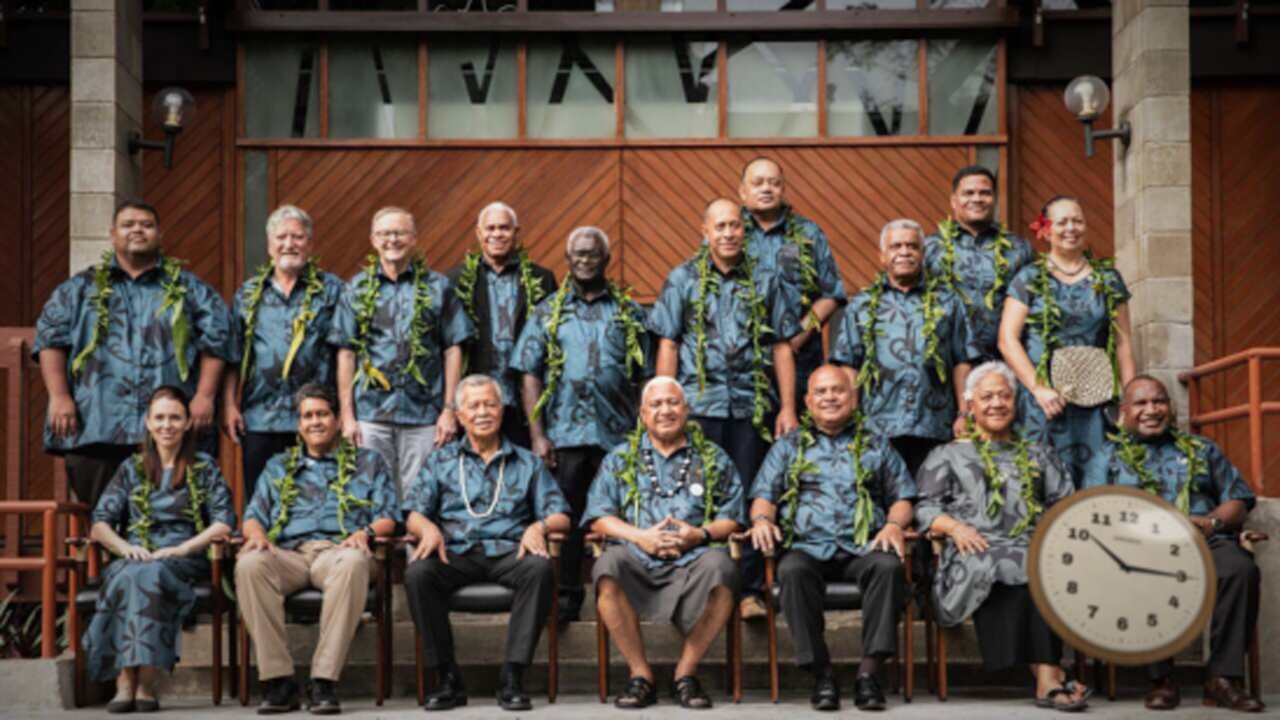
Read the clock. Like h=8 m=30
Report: h=10 m=15
